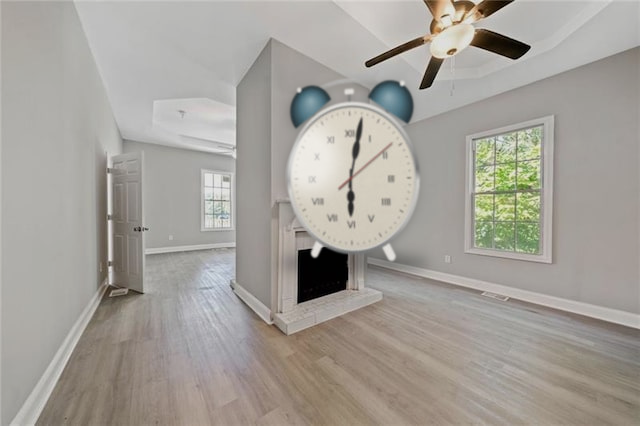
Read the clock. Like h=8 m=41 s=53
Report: h=6 m=2 s=9
